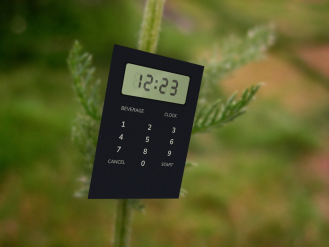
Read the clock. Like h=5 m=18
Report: h=12 m=23
